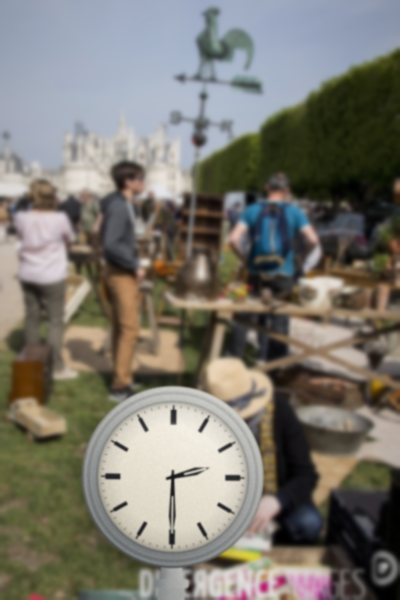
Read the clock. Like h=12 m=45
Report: h=2 m=30
